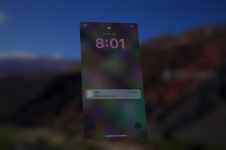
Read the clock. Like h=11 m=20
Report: h=8 m=1
